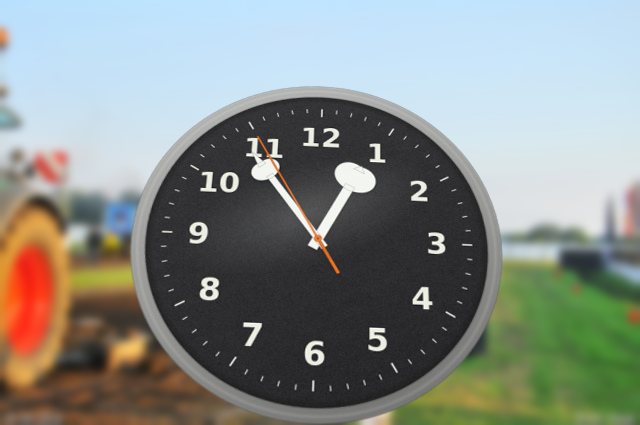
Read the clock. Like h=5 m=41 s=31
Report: h=12 m=53 s=55
